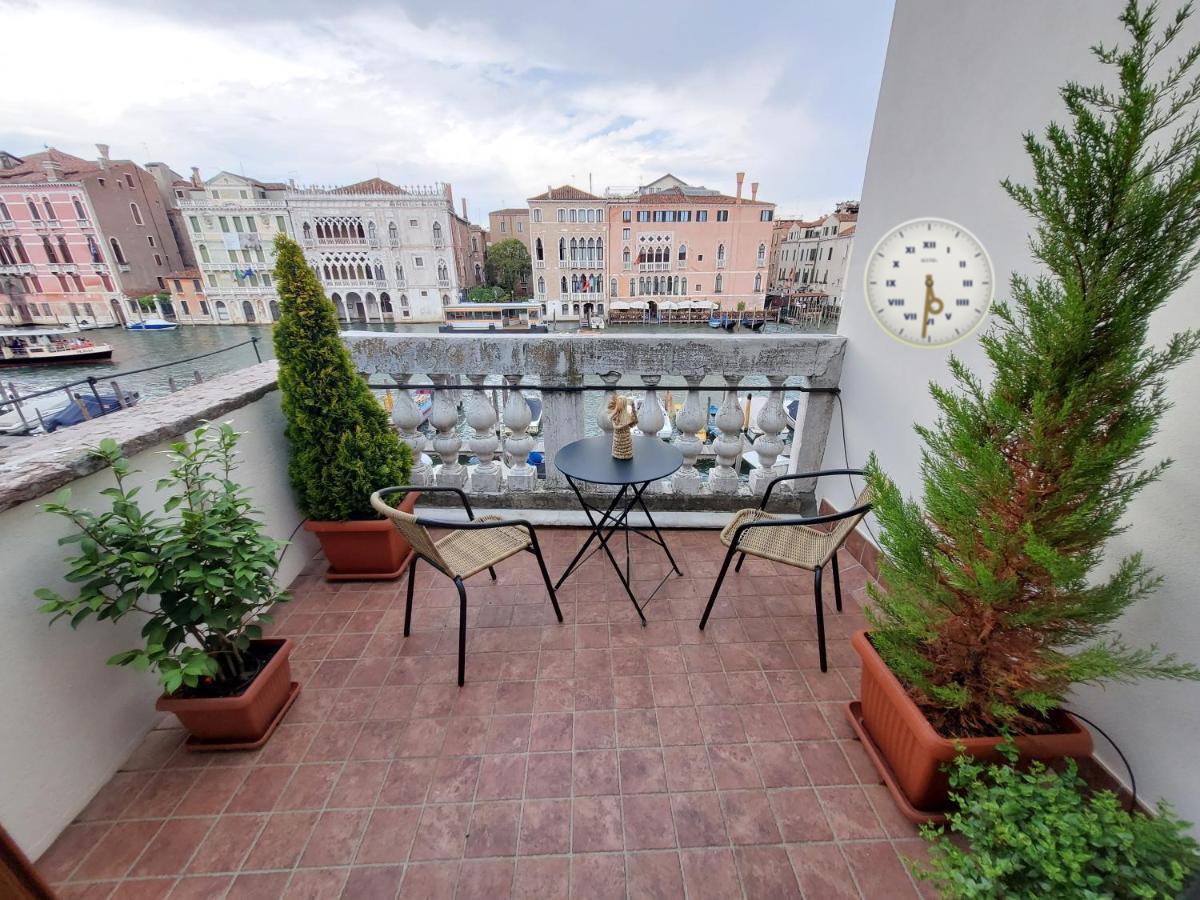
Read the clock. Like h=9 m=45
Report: h=5 m=31
